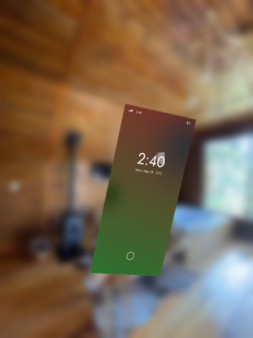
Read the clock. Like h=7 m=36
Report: h=2 m=40
